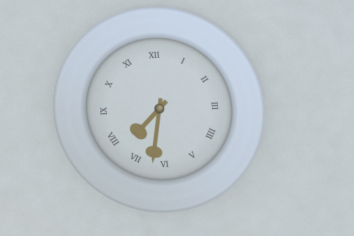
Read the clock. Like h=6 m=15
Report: h=7 m=32
